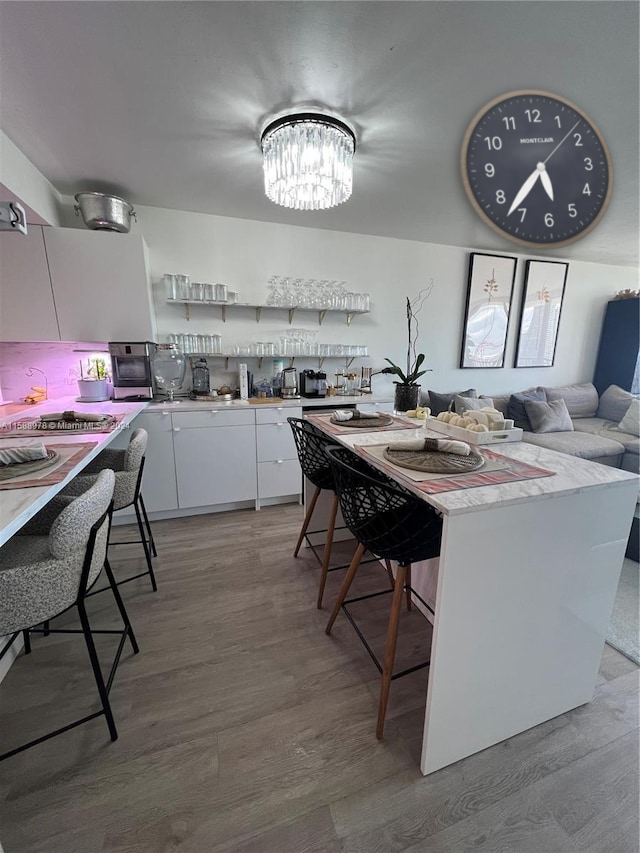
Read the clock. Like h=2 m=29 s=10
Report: h=5 m=37 s=8
